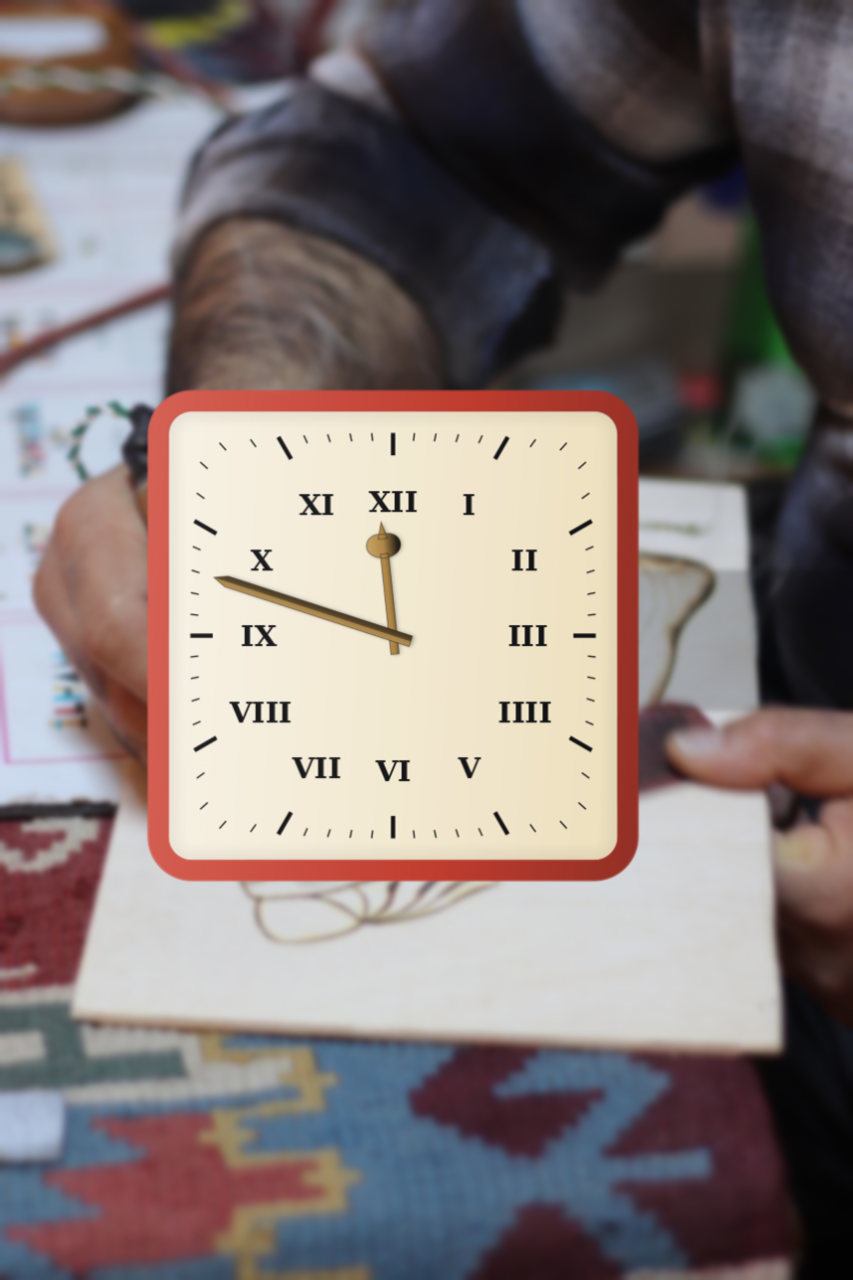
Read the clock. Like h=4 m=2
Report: h=11 m=48
